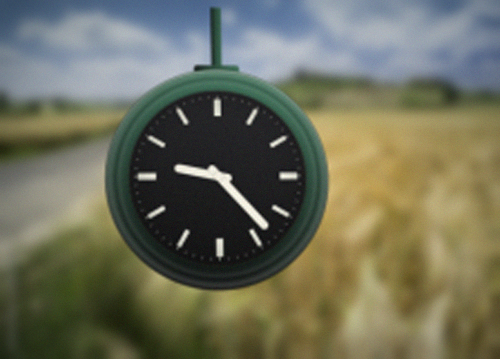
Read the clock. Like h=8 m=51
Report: h=9 m=23
